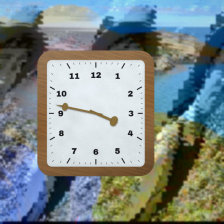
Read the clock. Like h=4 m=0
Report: h=3 m=47
